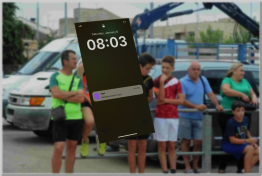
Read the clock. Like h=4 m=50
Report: h=8 m=3
